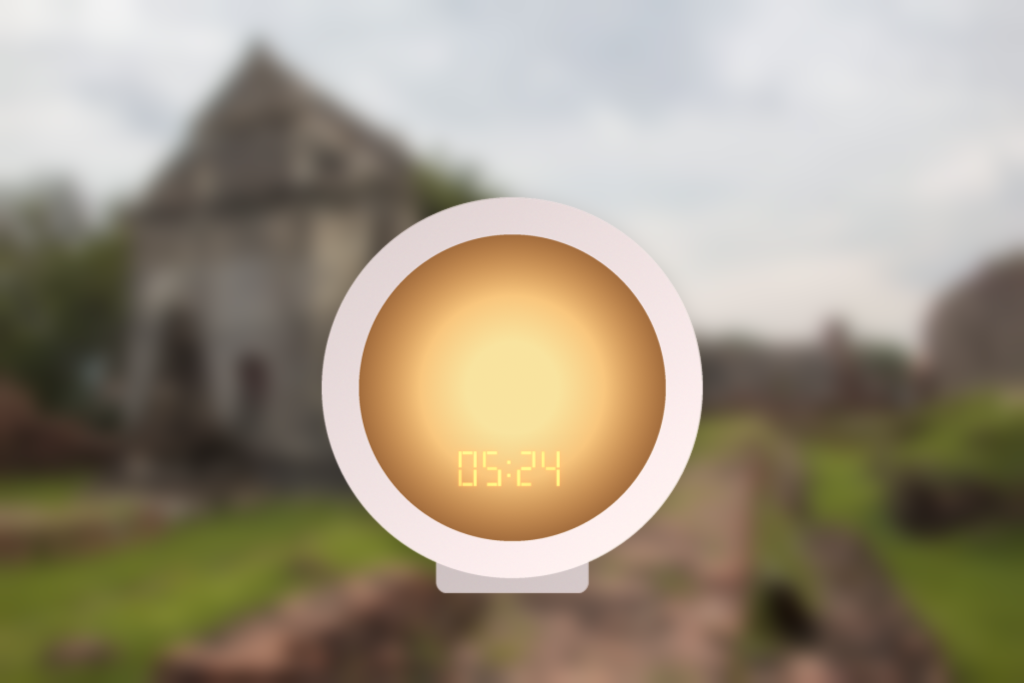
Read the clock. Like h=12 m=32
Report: h=5 m=24
